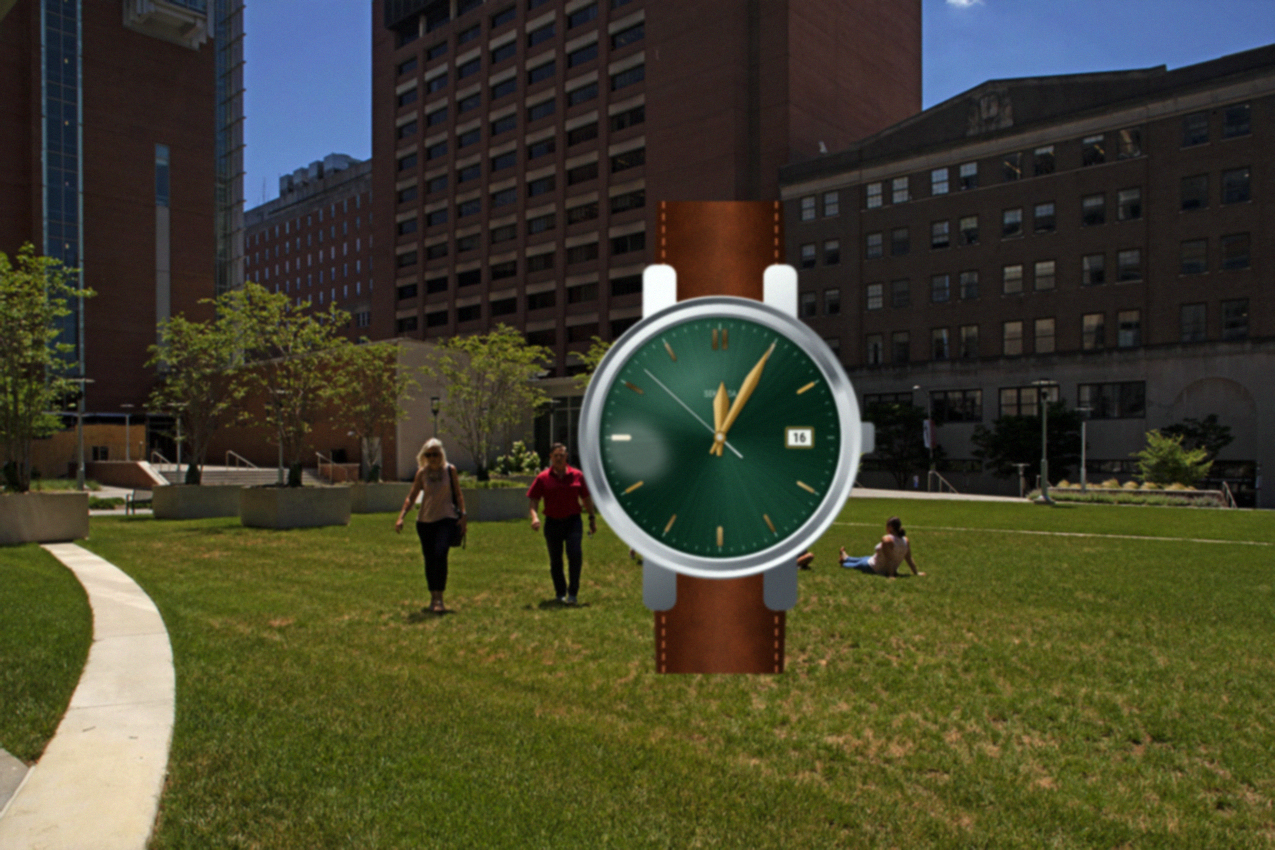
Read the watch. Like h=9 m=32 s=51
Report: h=12 m=4 s=52
